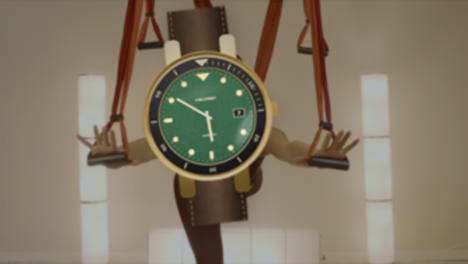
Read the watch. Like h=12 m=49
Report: h=5 m=51
